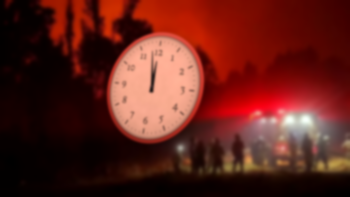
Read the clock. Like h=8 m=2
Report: h=11 m=58
